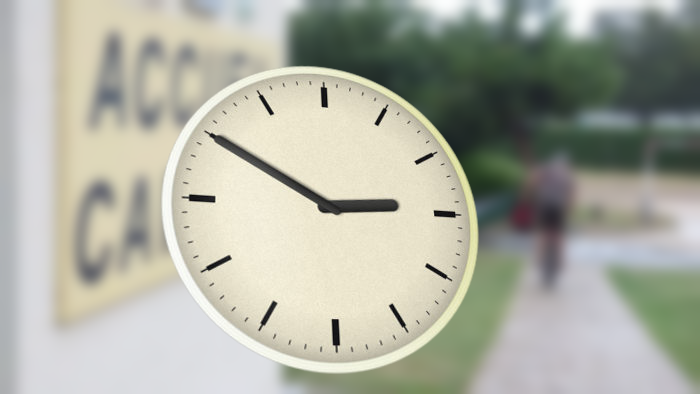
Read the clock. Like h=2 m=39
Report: h=2 m=50
